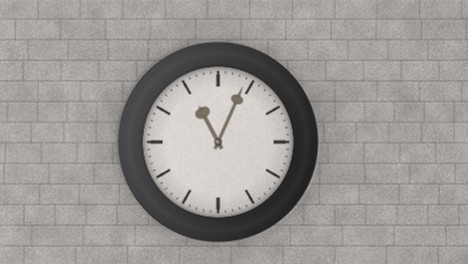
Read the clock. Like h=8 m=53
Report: h=11 m=4
